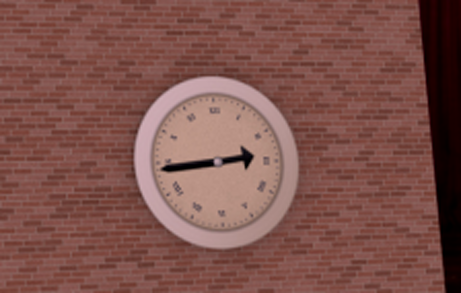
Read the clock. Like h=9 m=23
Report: h=2 m=44
